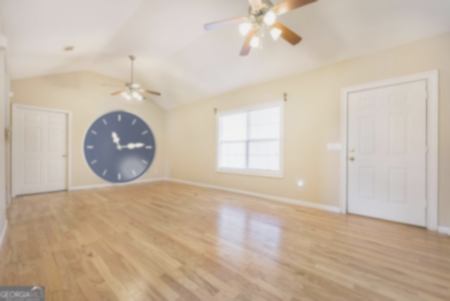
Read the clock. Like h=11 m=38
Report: h=11 m=14
